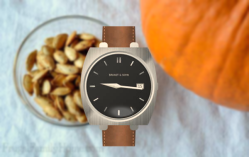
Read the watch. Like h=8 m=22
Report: h=9 m=16
